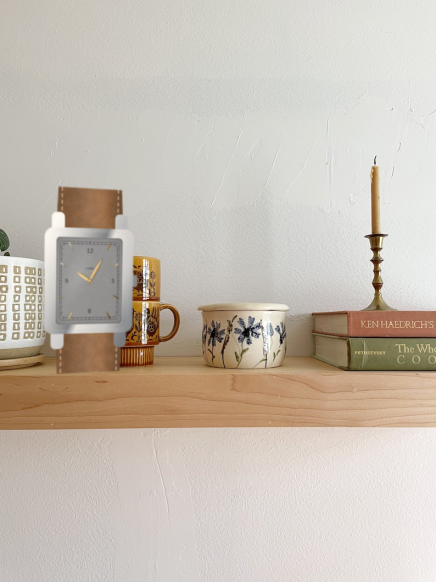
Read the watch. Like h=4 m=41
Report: h=10 m=5
